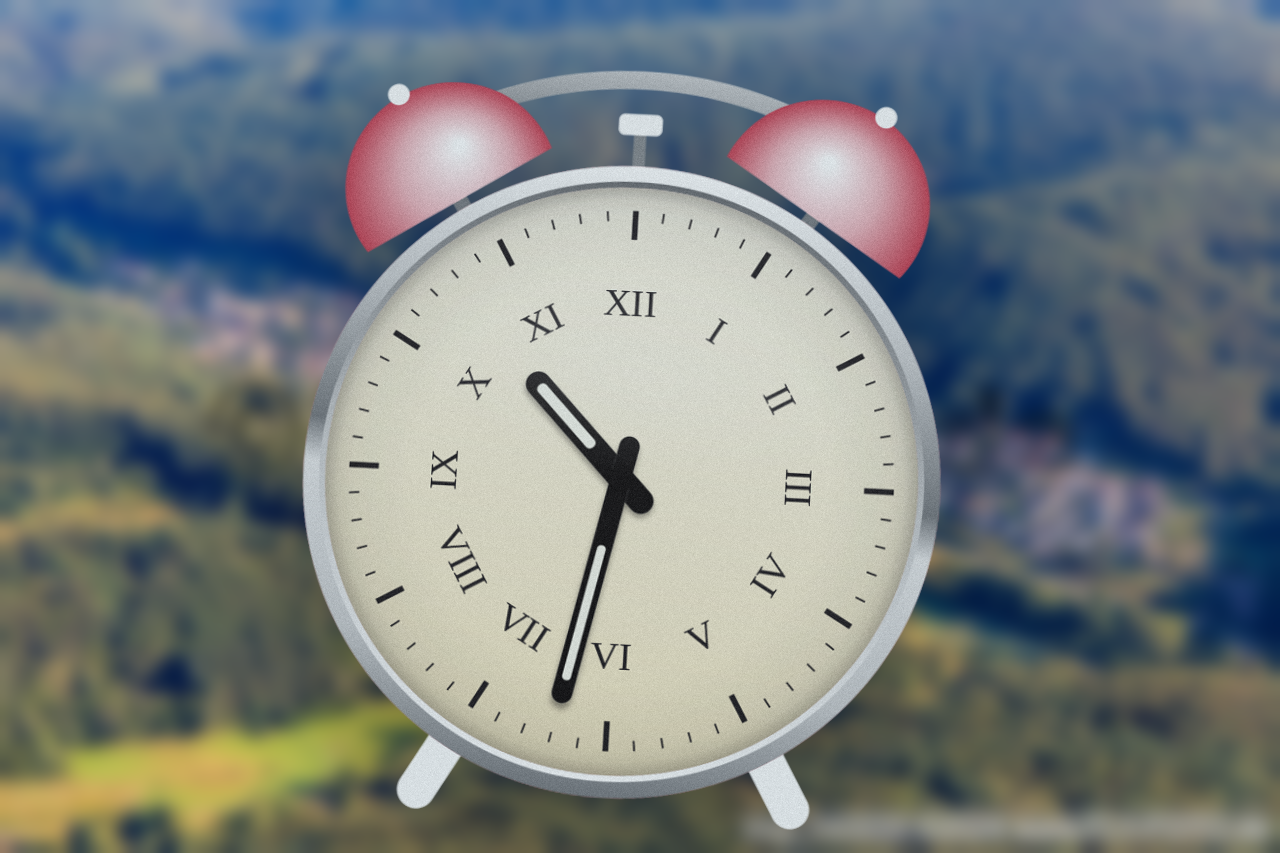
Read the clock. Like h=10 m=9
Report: h=10 m=32
